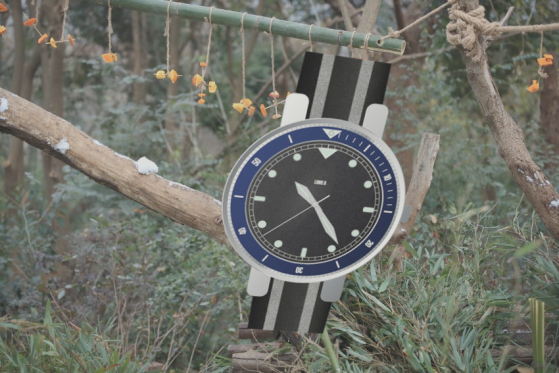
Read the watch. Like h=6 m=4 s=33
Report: h=10 m=23 s=38
